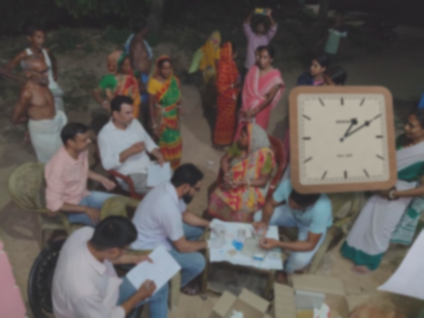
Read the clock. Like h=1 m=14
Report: h=1 m=10
